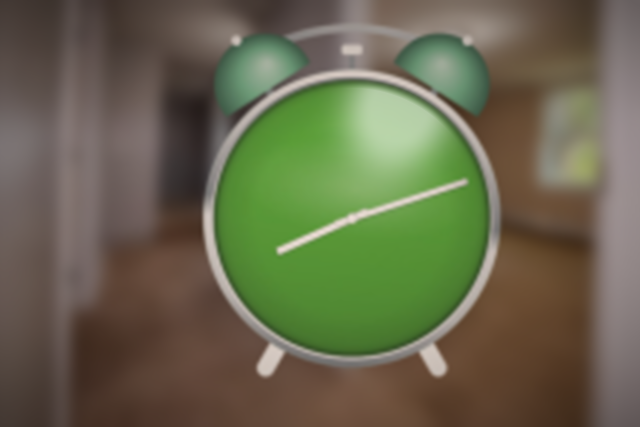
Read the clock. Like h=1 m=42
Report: h=8 m=12
